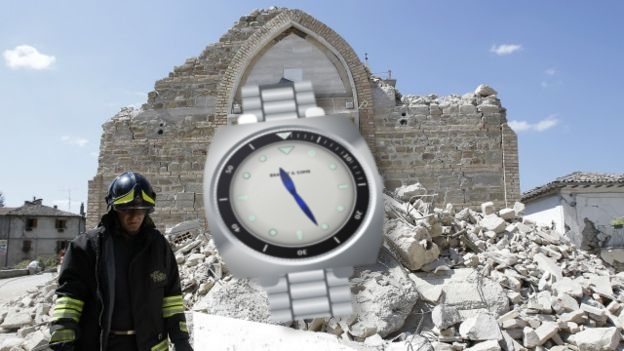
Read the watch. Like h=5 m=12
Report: h=11 m=26
